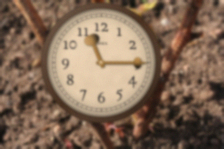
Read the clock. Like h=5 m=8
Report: h=11 m=15
